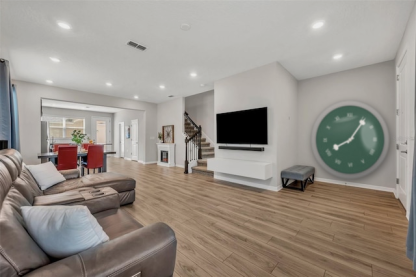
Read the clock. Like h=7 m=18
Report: h=8 m=6
